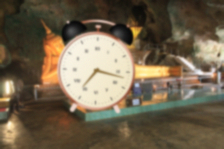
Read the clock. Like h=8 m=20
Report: h=7 m=17
